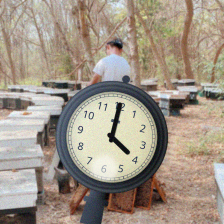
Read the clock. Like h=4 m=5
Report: h=4 m=0
